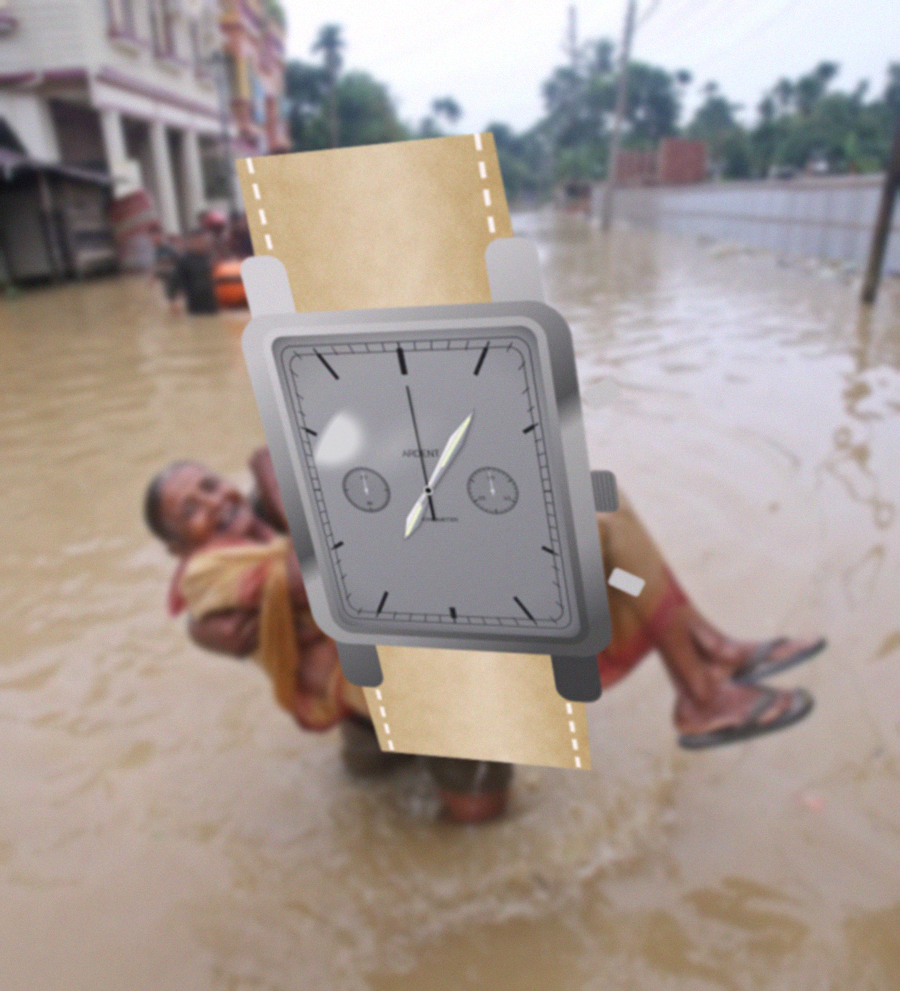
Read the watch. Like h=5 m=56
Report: h=7 m=6
